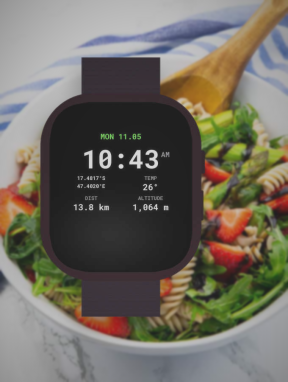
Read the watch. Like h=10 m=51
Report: h=10 m=43
